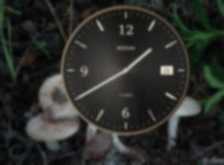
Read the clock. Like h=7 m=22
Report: h=1 m=40
